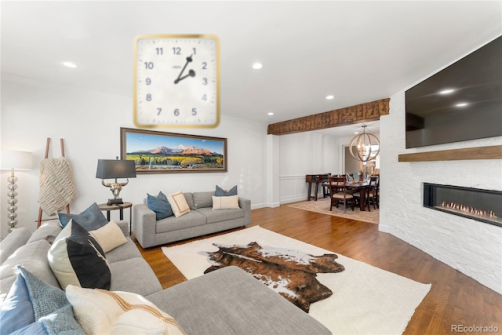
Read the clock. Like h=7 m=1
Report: h=2 m=5
